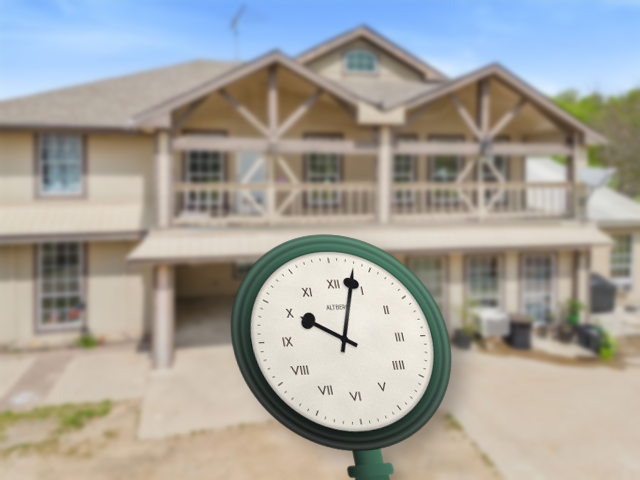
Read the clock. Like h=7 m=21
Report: h=10 m=3
